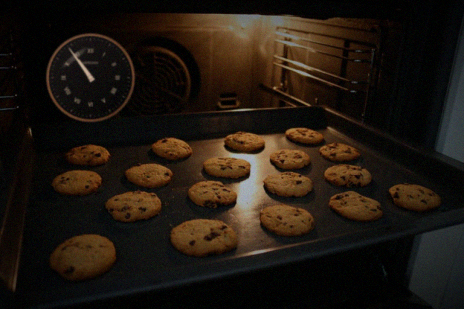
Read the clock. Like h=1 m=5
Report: h=10 m=54
